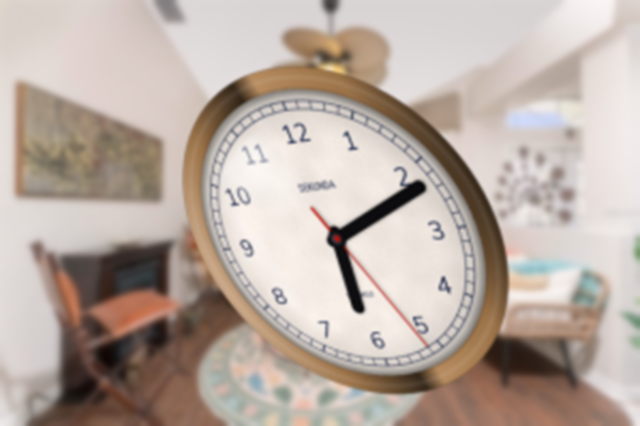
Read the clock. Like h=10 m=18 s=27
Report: h=6 m=11 s=26
